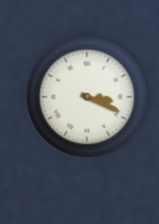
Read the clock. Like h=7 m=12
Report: h=3 m=19
